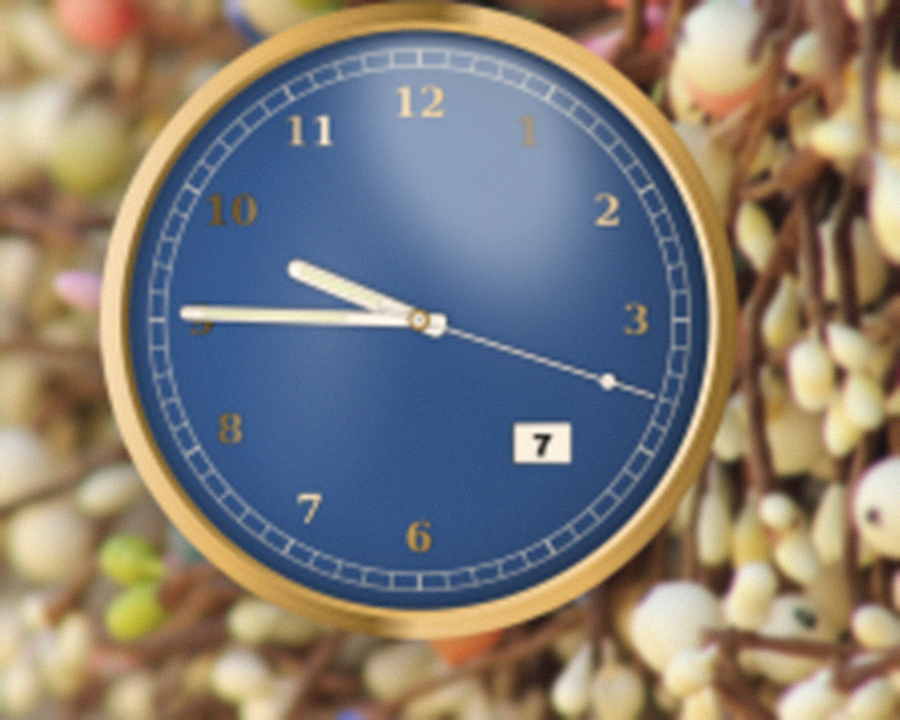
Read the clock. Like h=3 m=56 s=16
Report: h=9 m=45 s=18
